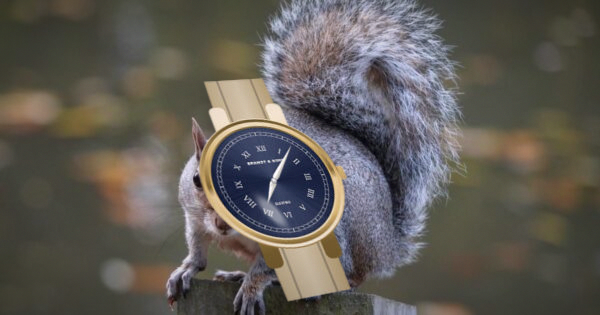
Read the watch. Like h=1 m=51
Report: h=7 m=7
